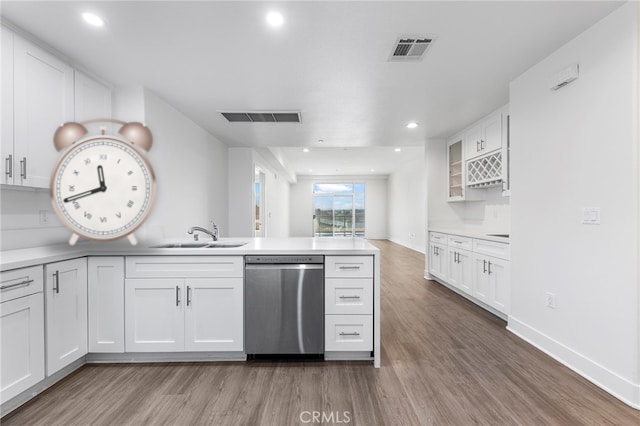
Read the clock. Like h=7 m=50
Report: h=11 m=42
